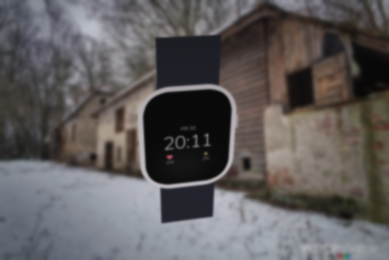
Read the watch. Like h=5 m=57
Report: h=20 m=11
